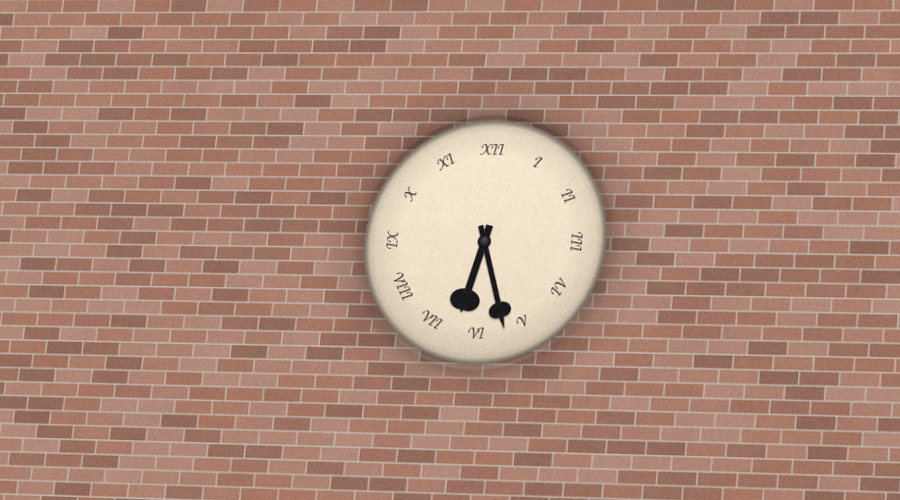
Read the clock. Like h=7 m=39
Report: h=6 m=27
